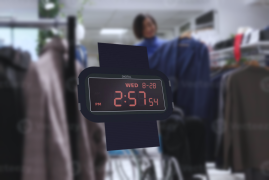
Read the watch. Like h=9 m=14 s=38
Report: h=2 m=57 s=54
